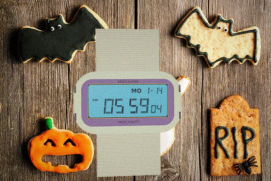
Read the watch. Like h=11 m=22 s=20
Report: h=5 m=59 s=4
